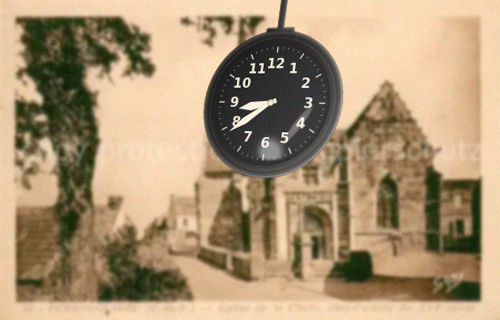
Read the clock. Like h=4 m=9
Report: h=8 m=39
